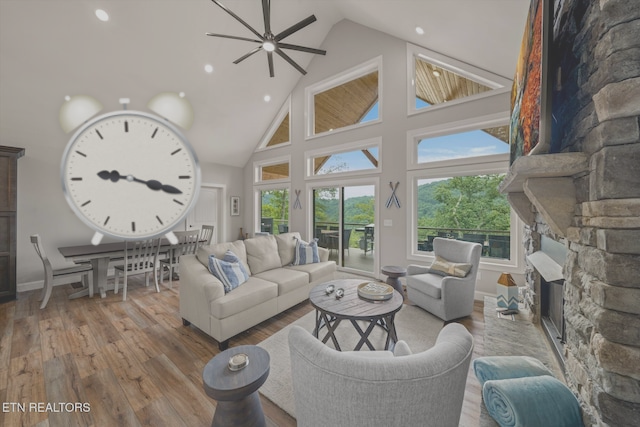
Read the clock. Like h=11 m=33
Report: h=9 m=18
